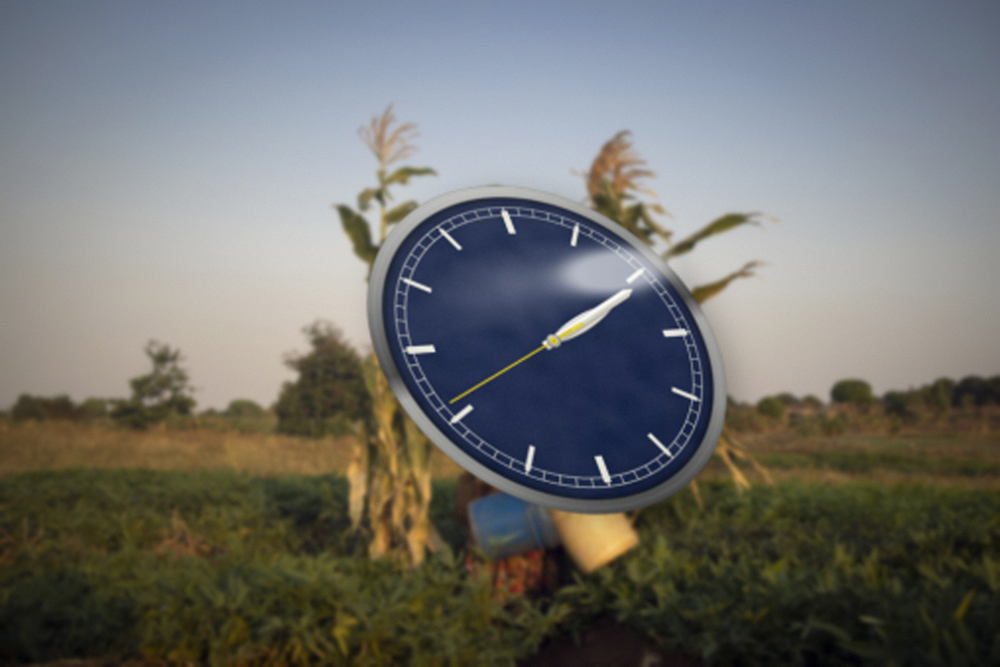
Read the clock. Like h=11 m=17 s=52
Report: h=2 m=10 s=41
